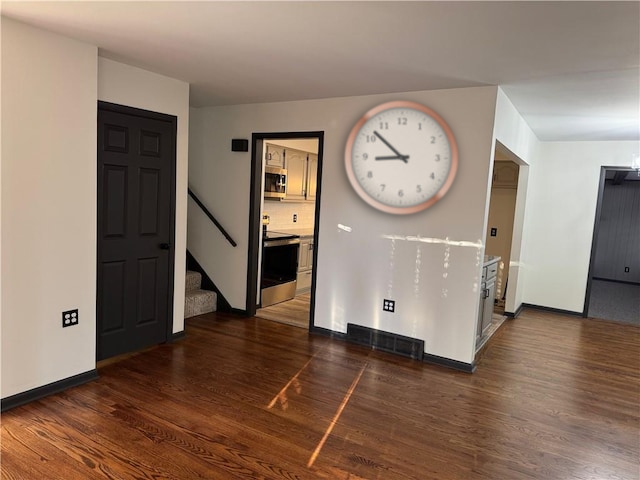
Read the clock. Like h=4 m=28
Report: h=8 m=52
